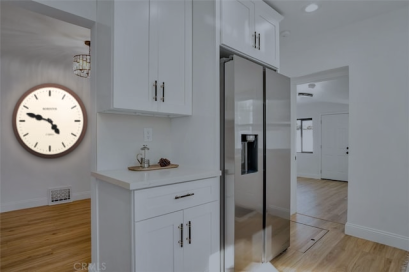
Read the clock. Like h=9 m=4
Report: h=4 m=48
